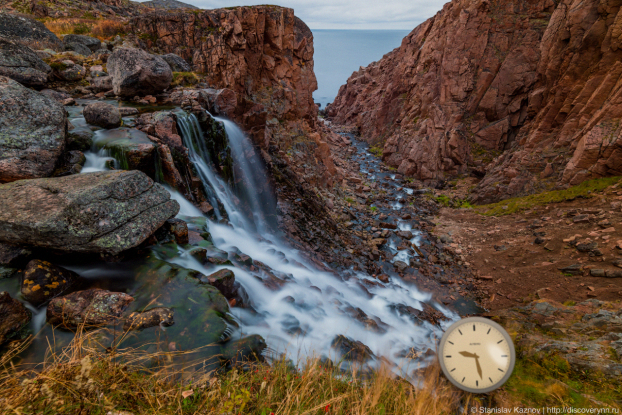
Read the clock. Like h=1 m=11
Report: h=9 m=28
